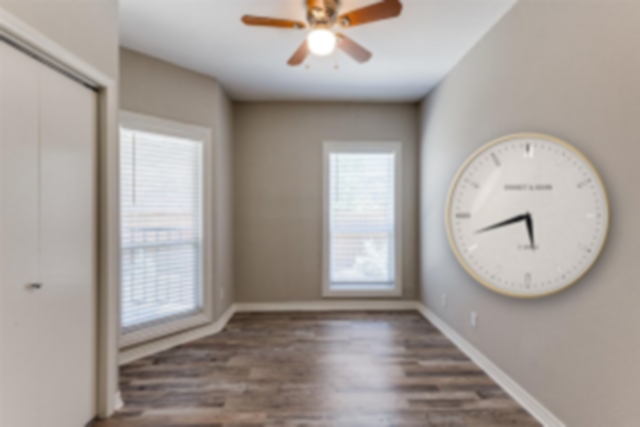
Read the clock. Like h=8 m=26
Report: h=5 m=42
